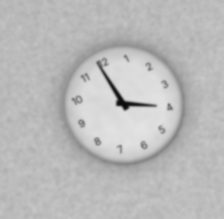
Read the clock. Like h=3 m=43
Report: h=3 m=59
